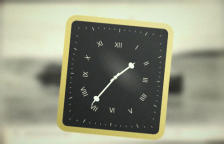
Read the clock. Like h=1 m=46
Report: h=1 m=36
